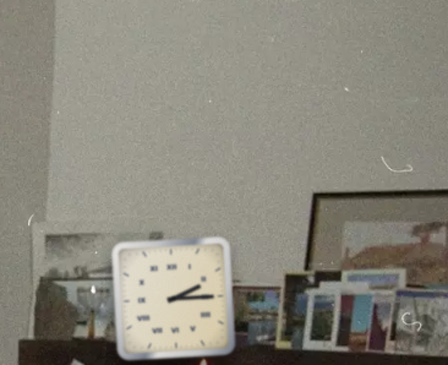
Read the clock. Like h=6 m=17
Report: h=2 m=15
